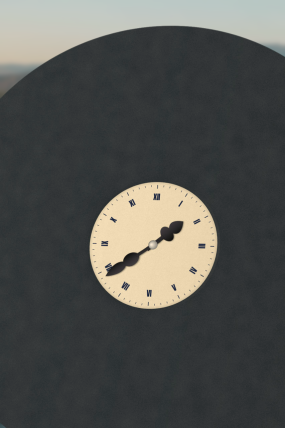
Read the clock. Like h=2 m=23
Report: h=1 m=39
